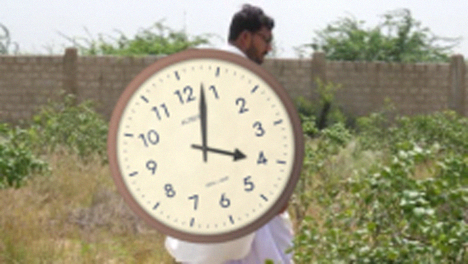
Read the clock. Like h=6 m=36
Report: h=4 m=3
